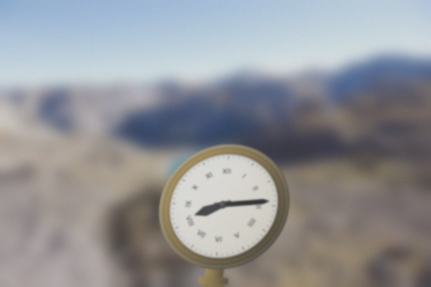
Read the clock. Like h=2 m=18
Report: h=8 m=14
